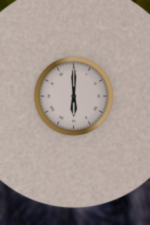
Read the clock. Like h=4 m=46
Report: h=6 m=0
